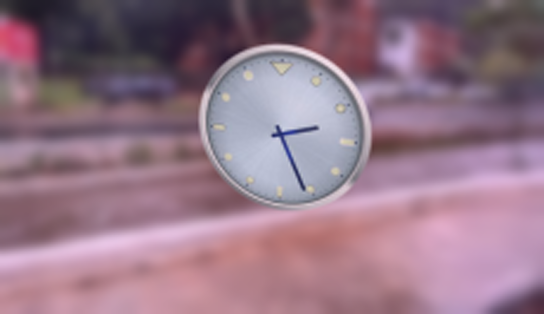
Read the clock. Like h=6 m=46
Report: h=2 m=26
